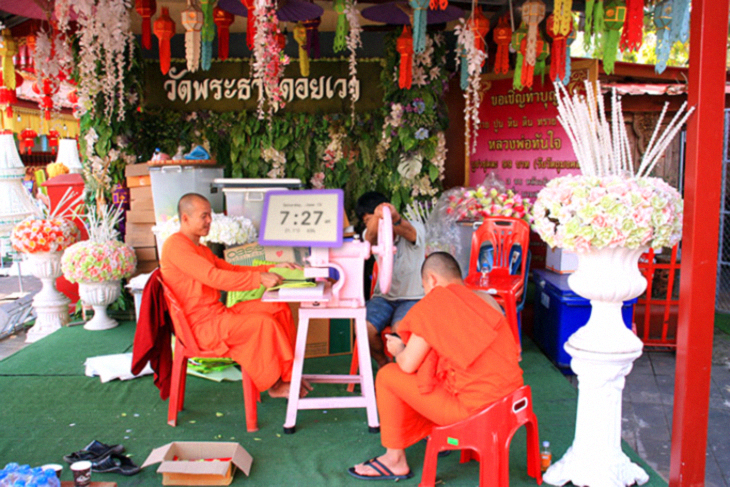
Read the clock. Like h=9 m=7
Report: h=7 m=27
